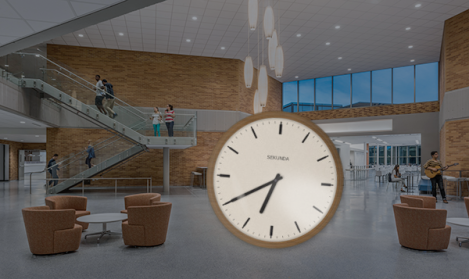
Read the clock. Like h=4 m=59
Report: h=6 m=40
